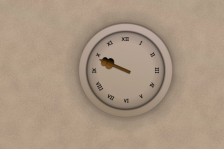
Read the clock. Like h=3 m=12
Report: h=9 m=49
